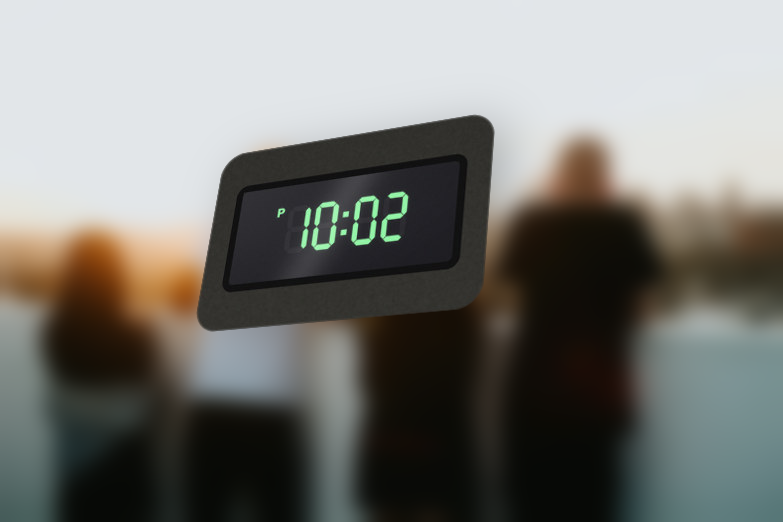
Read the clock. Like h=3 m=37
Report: h=10 m=2
